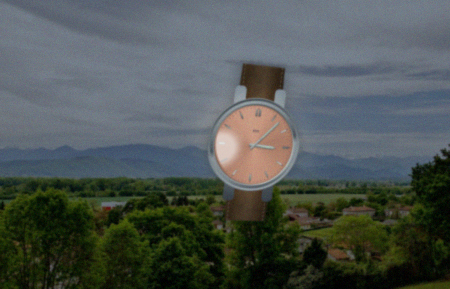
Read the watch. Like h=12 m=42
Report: h=3 m=7
